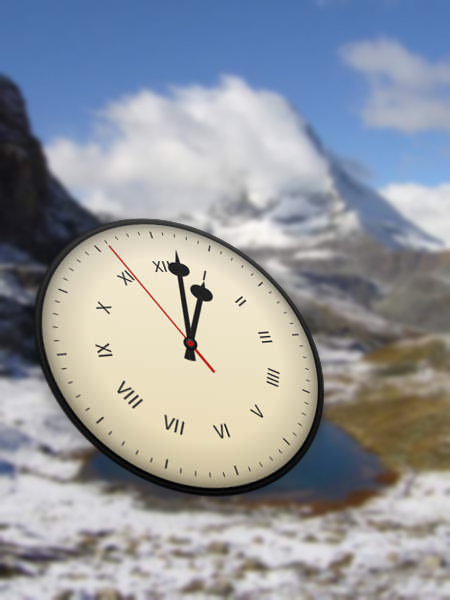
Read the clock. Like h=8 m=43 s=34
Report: h=1 m=1 s=56
